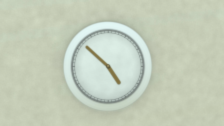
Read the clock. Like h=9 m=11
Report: h=4 m=52
